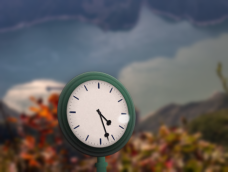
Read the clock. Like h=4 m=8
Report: h=4 m=27
